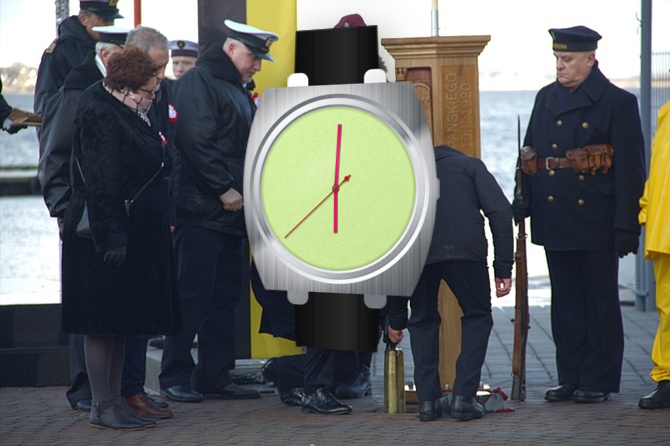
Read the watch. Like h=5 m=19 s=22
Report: h=6 m=0 s=38
